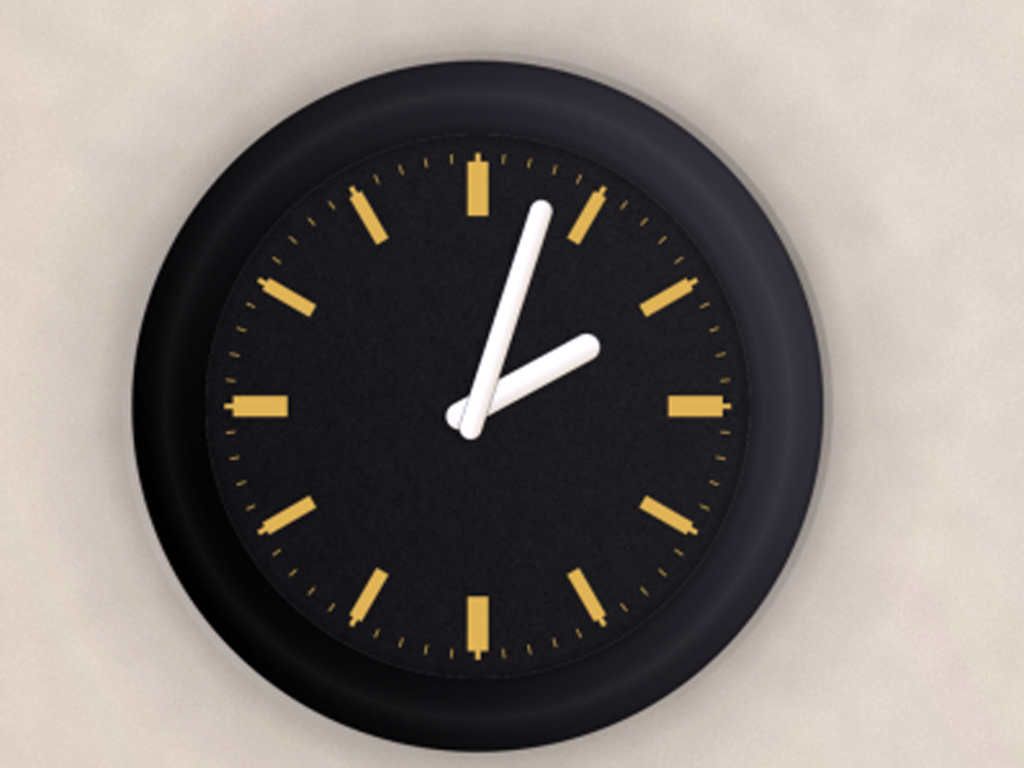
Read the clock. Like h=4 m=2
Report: h=2 m=3
